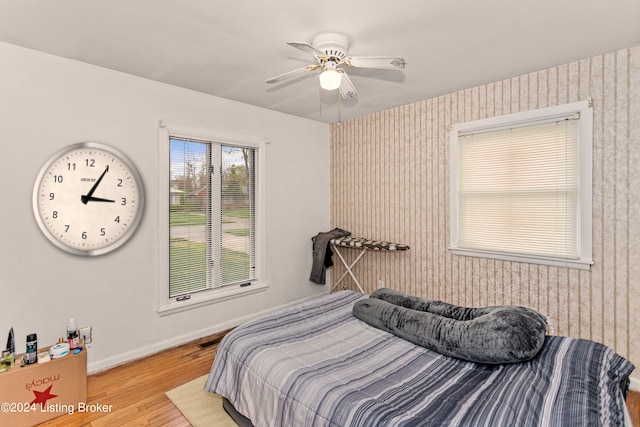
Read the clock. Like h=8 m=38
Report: h=3 m=5
